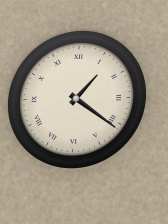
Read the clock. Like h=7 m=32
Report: h=1 m=21
